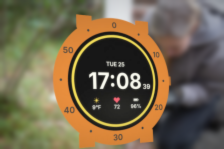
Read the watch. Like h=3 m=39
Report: h=17 m=8
